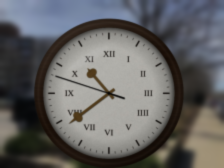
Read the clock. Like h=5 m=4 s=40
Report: h=10 m=38 s=48
